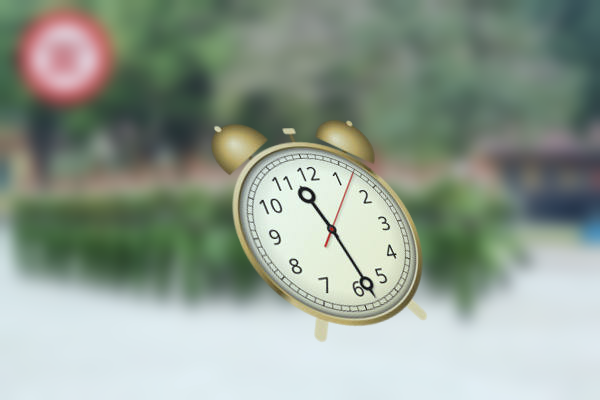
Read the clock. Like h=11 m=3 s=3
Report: h=11 m=28 s=7
